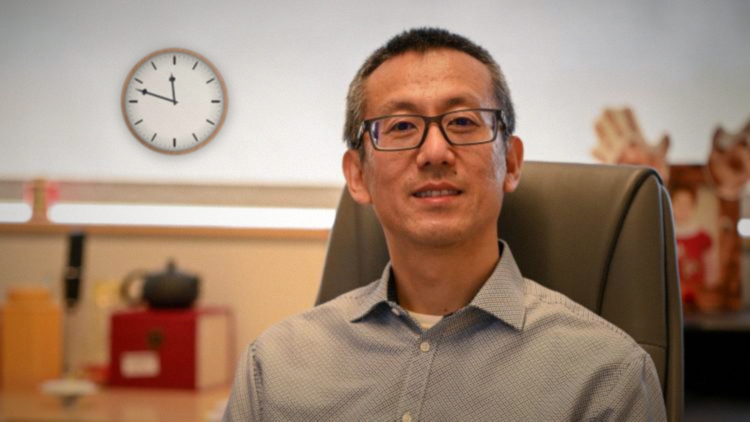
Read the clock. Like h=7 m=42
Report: h=11 m=48
